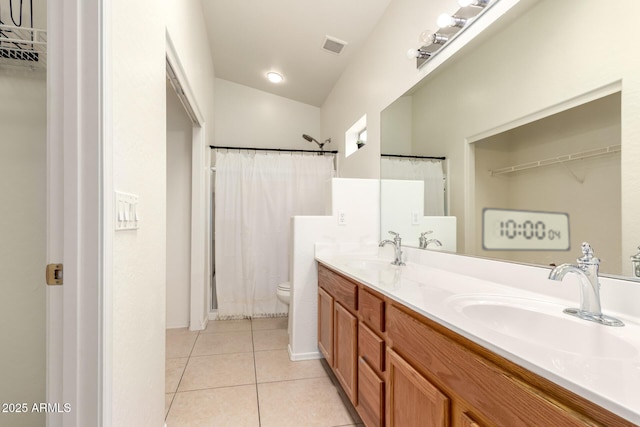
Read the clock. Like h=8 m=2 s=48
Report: h=10 m=0 s=4
